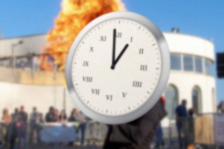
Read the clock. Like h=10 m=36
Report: h=12 m=59
